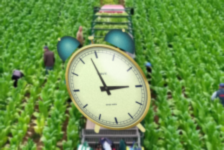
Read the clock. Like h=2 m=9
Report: h=2 m=58
